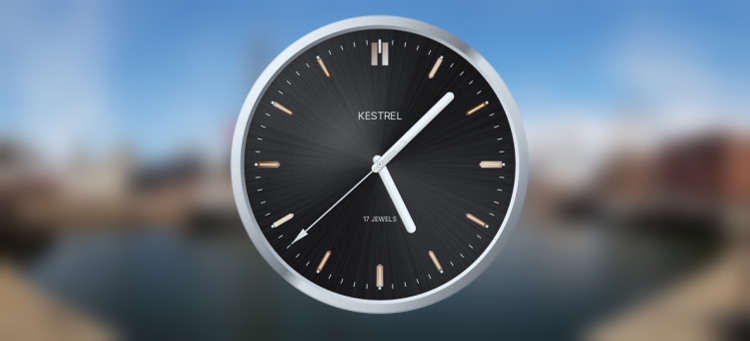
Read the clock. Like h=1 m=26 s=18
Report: h=5 m=7 s=38
